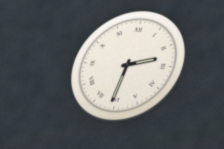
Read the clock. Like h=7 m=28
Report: h=2 m=31
